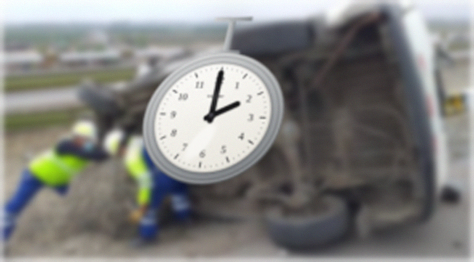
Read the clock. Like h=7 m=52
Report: h=2 m=0
